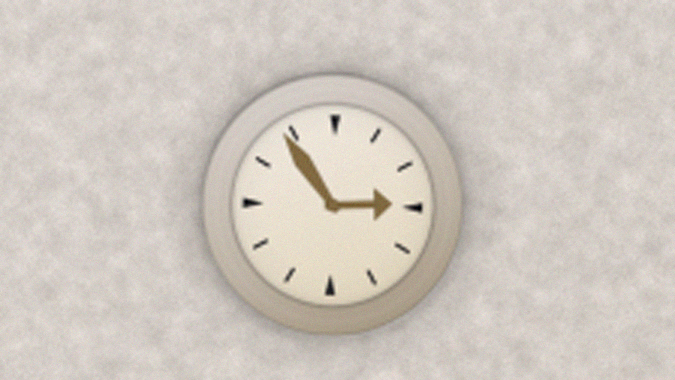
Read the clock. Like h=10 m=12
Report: h=2 m=54
